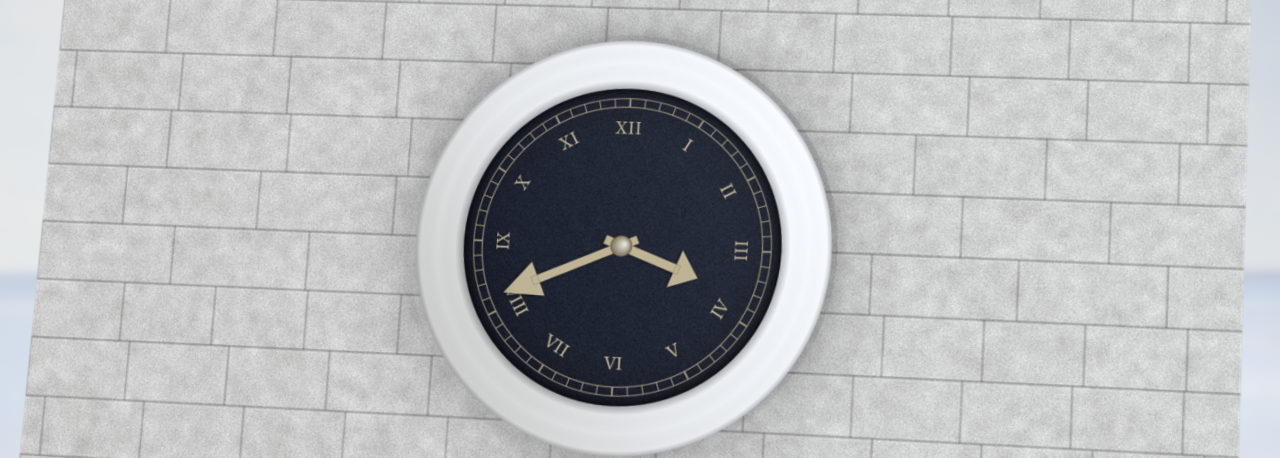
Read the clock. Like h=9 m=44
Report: h=3 m=41
